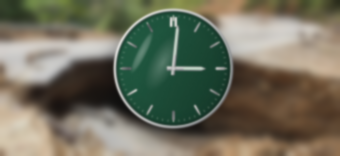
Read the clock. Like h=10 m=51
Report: h=3 m=1
